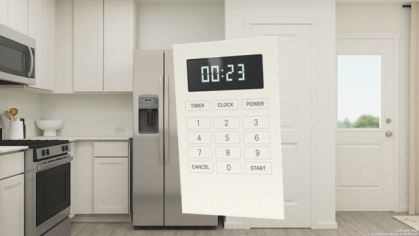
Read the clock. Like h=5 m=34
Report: h=0 m=23
